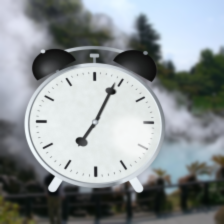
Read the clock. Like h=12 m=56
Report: h=7 m=4
